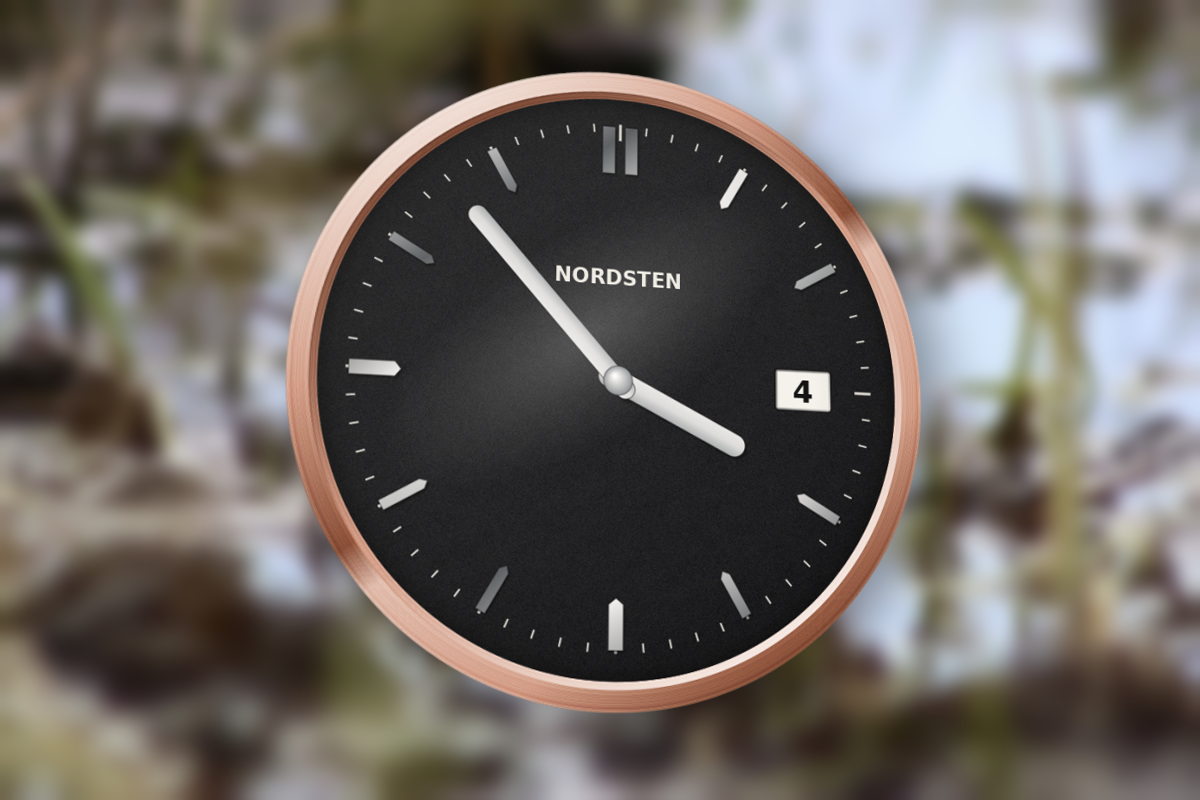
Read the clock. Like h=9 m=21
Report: h=3 m=53
